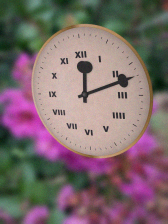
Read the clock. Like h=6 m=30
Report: h=12 m=12
